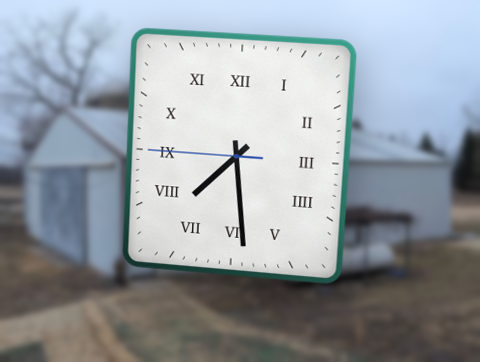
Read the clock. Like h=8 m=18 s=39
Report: h=7 m=28 s=45
